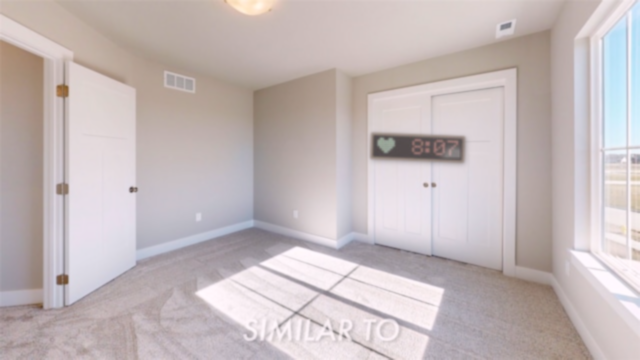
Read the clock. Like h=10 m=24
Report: h=8 m=7
